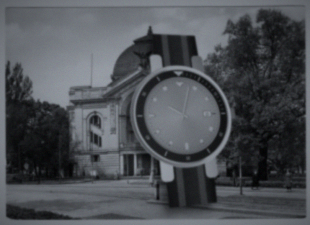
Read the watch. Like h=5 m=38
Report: h=10 m=3
